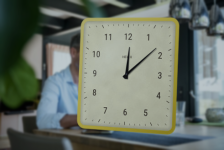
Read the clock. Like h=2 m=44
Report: h=12 m=8
